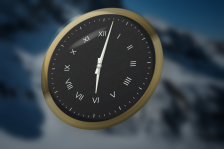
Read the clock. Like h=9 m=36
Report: h=6 m=2
